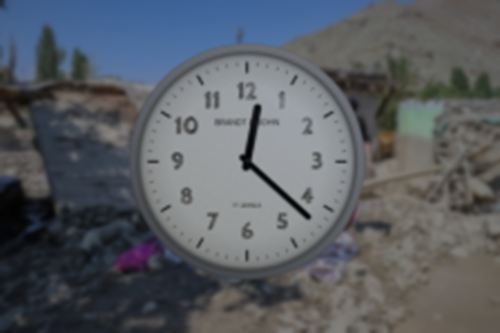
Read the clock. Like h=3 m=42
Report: h=12 m=22
